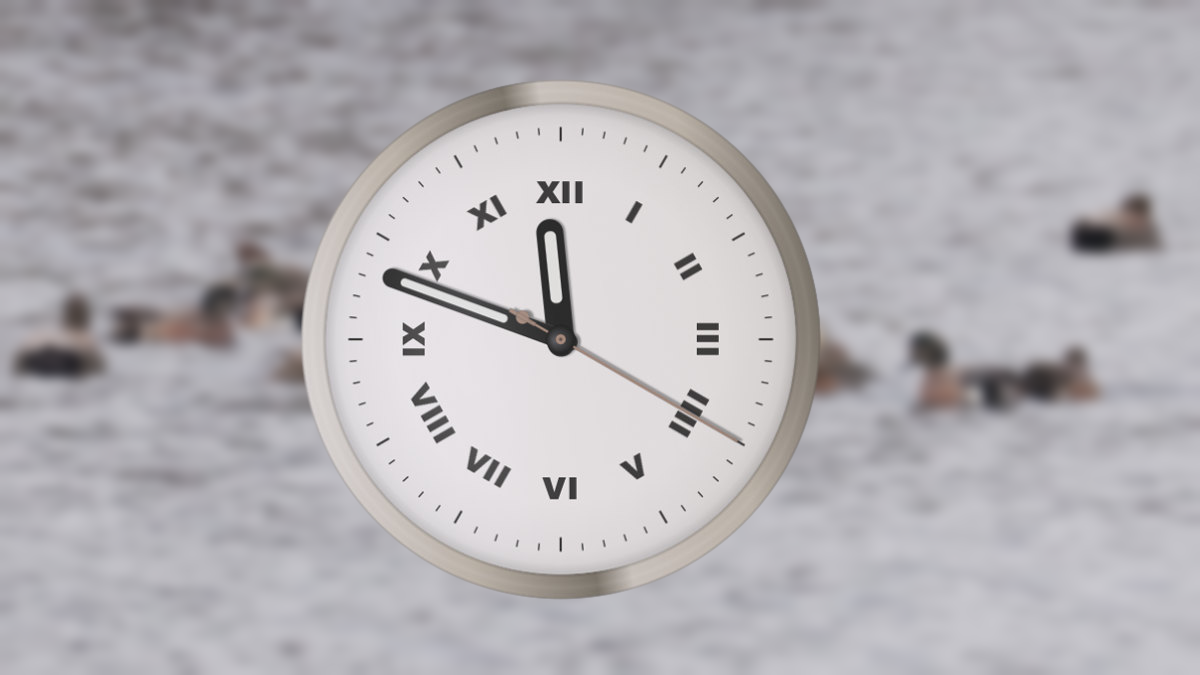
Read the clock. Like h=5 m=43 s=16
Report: h=11 m=48 s=20
